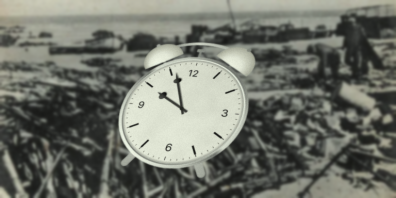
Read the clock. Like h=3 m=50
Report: h=9 m=56
